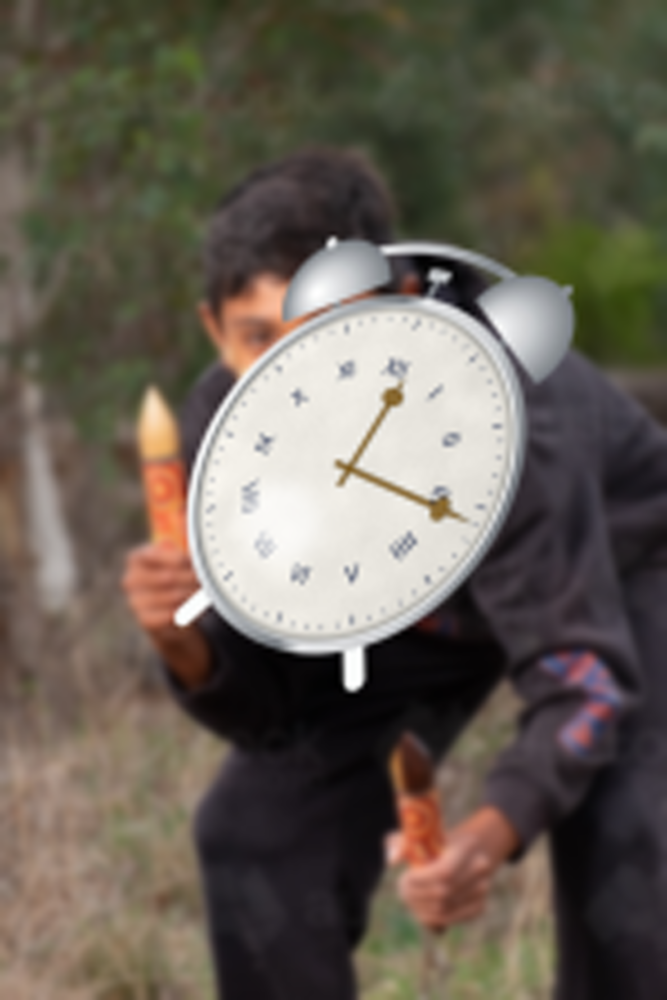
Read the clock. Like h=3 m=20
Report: h=12 m=16
